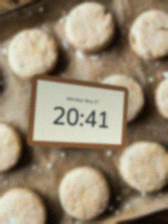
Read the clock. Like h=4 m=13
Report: h=20 m=41
